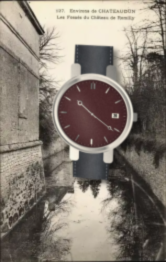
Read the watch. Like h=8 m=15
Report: h=10 m=21
